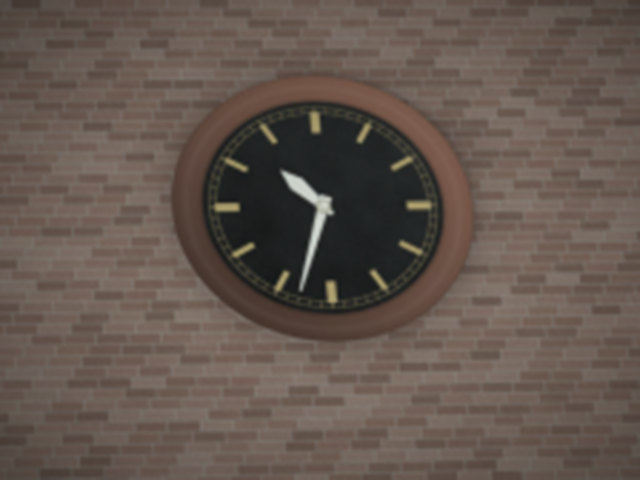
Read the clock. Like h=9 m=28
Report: h=10 m=33
